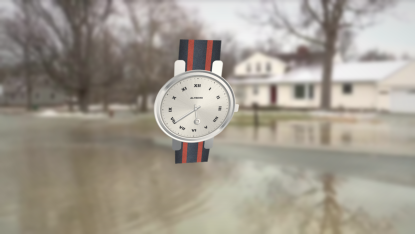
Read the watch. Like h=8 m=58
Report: h=5 m=39
